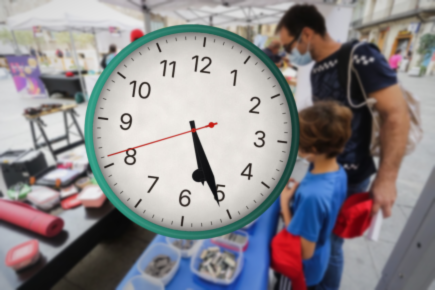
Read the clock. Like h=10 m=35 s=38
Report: h=5 m=25 s=41
